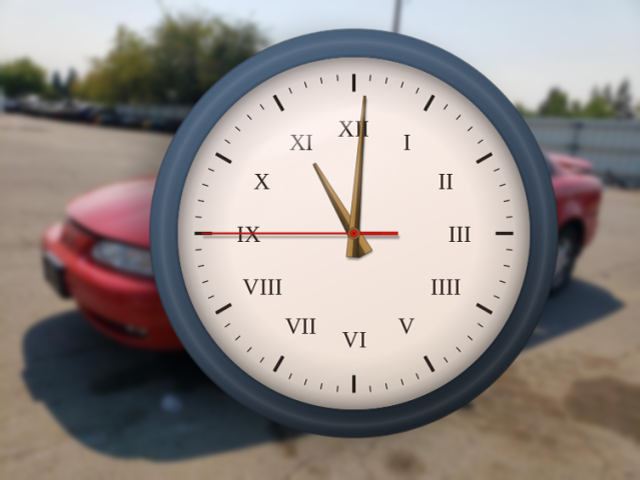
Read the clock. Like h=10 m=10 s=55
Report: h=11 m=0 s=45
